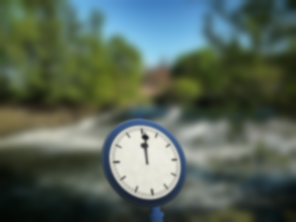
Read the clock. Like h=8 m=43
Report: h=12 m=1
